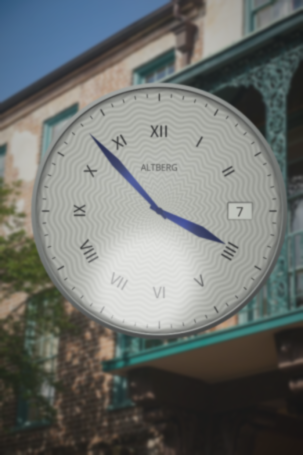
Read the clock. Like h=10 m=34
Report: h=3 m=53
